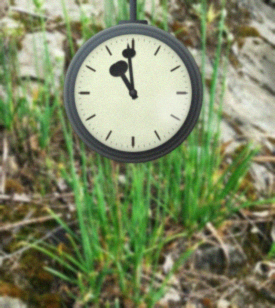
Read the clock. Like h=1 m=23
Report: h=10 m=59
